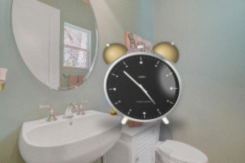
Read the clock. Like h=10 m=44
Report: h=4 m=53
